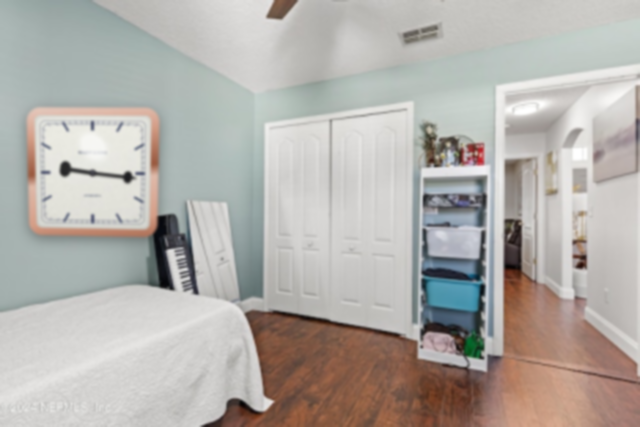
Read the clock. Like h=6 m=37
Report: h=9 m=16
